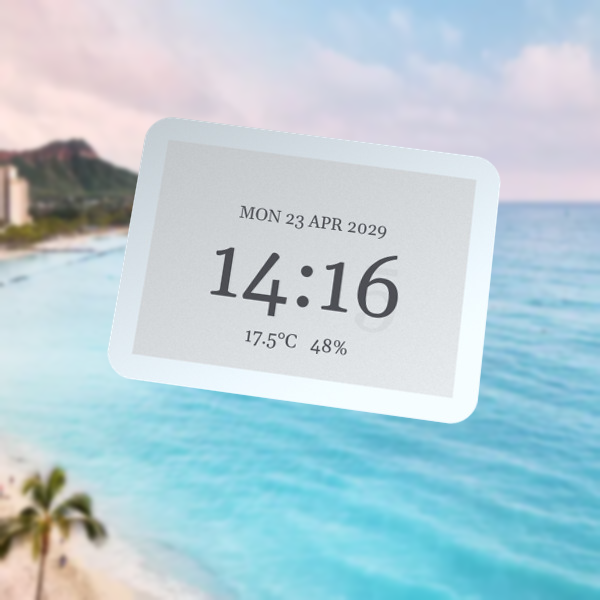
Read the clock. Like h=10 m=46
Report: h=14 m=16
